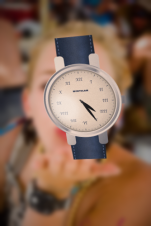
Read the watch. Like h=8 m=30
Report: h=4 m=25
